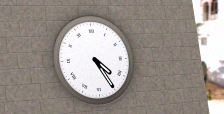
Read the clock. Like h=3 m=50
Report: h=4 m=25
